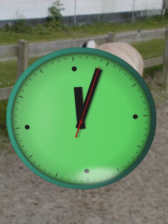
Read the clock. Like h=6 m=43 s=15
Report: h=12 m=4 s=4
